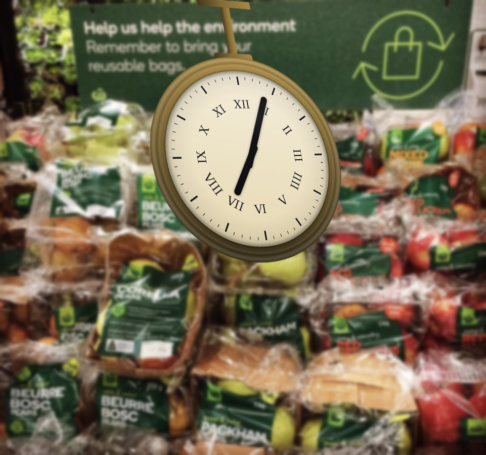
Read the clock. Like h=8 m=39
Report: h=7 m=4
